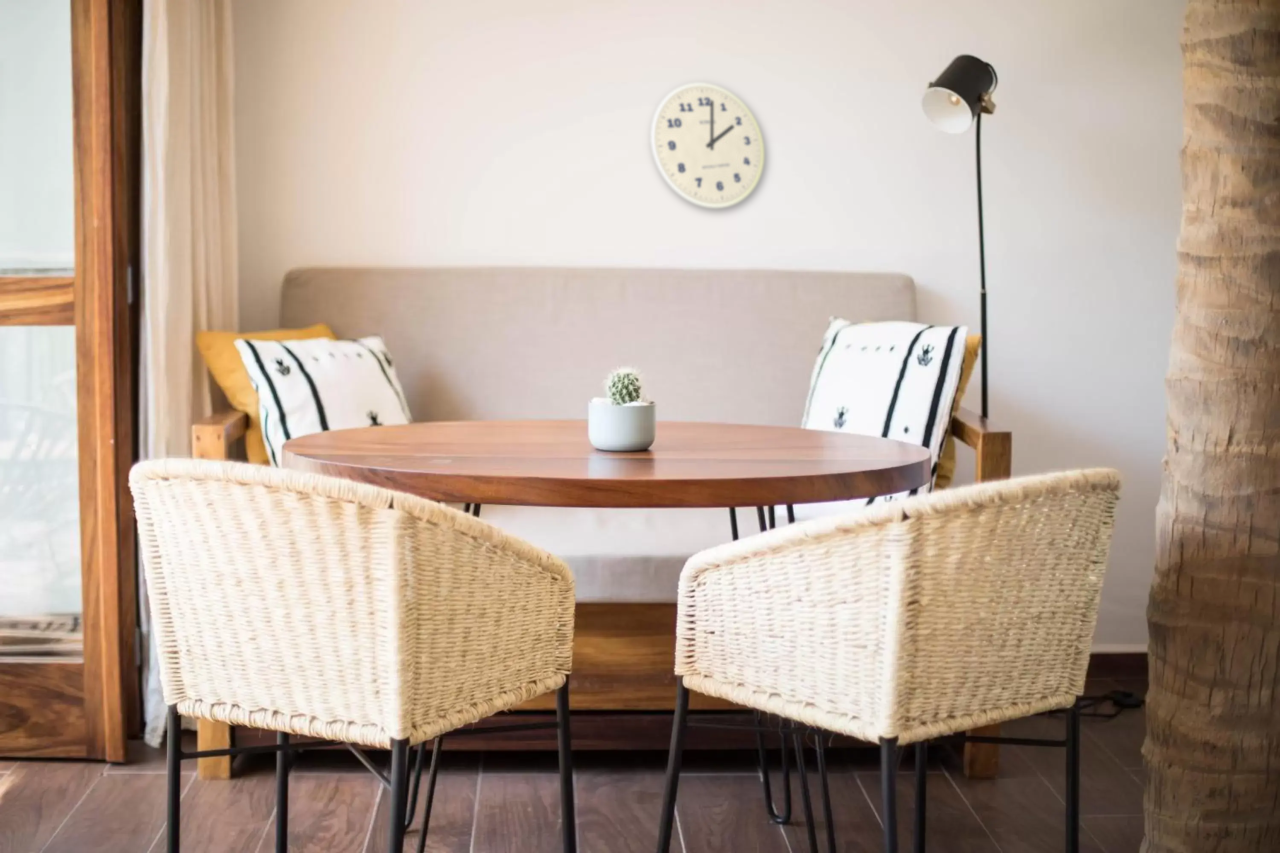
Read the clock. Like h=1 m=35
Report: h=2 m=2
